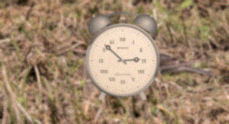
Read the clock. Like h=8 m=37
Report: h=2 m=52
